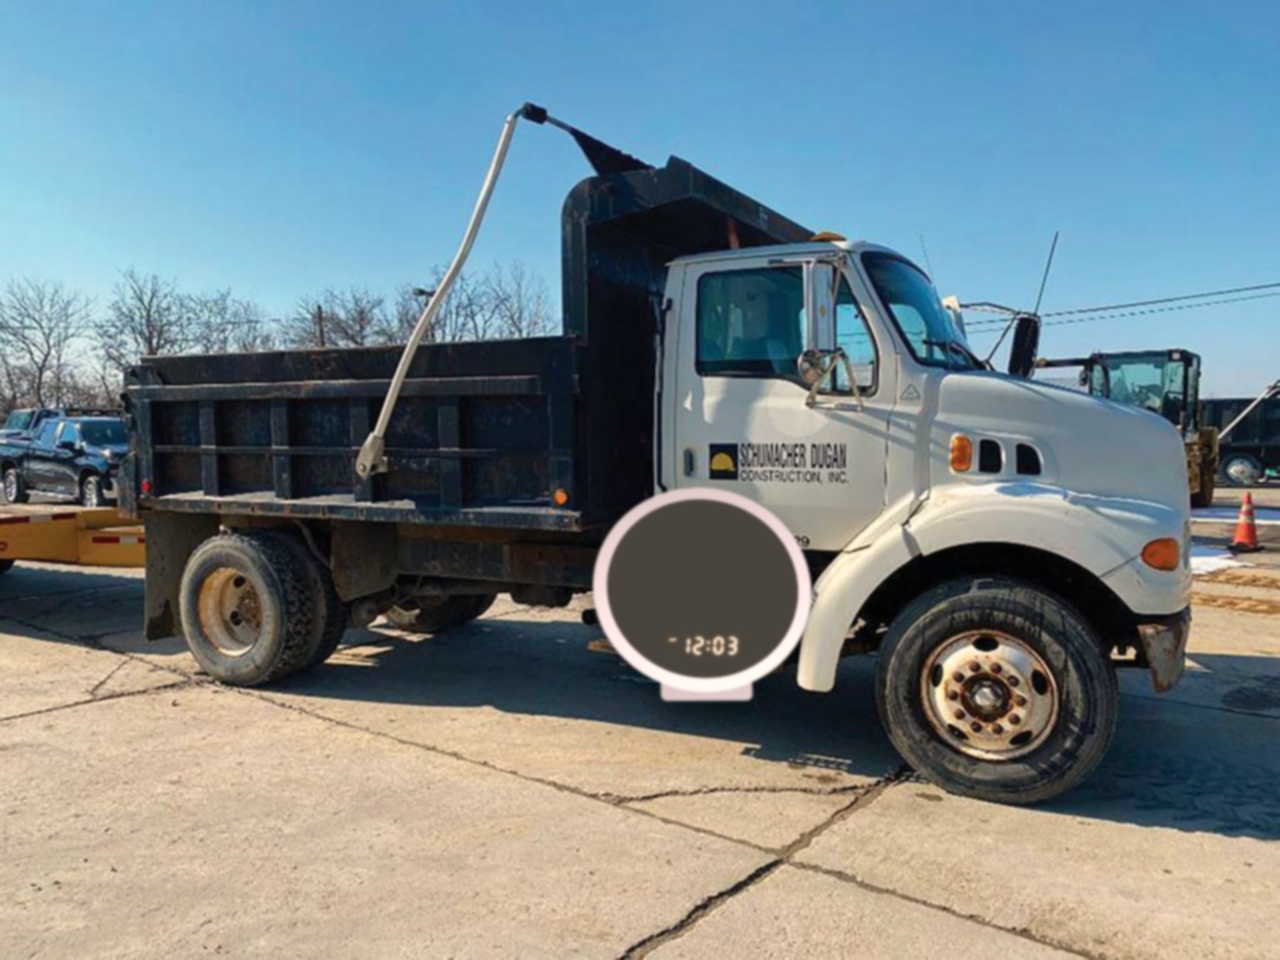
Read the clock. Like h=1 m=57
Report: h=12 m=3
